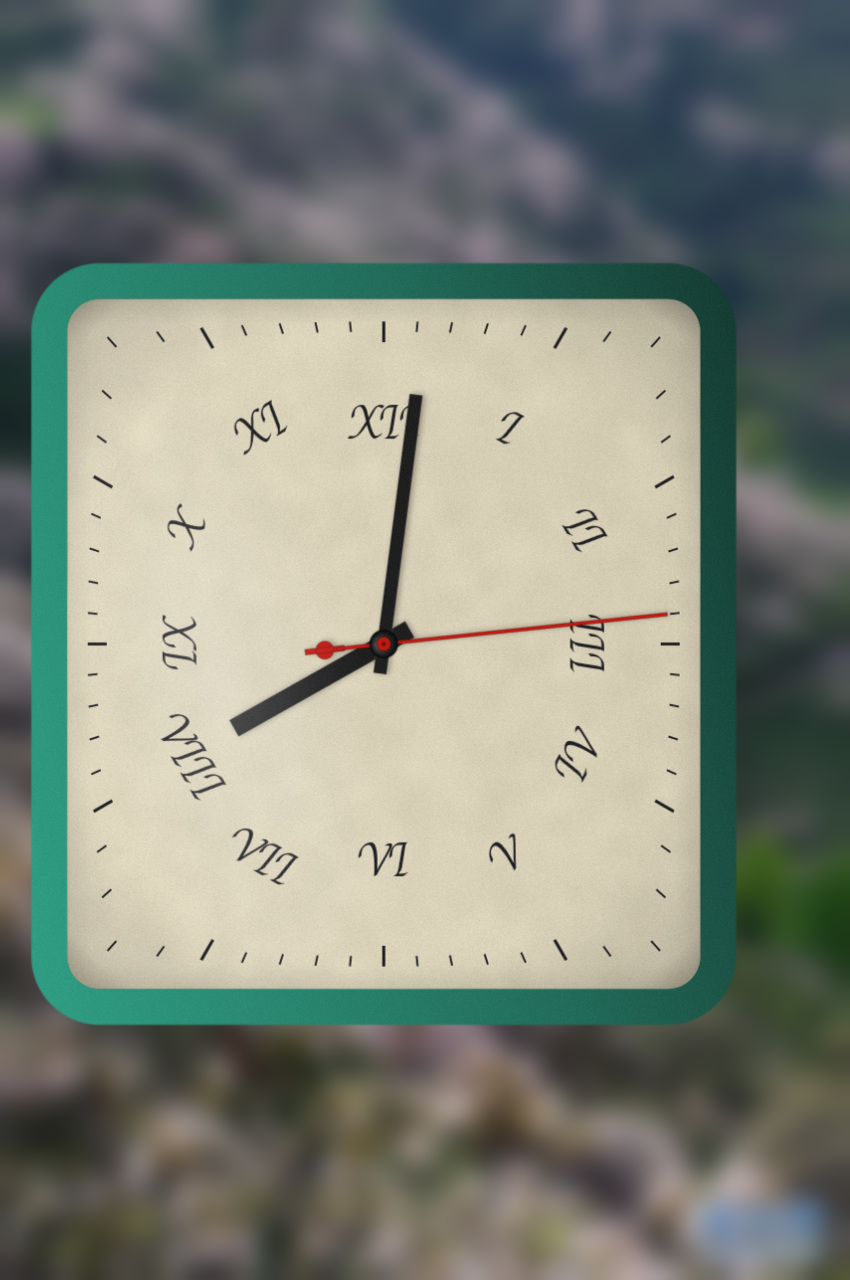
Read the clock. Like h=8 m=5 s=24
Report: h=8 m=1 s=14
